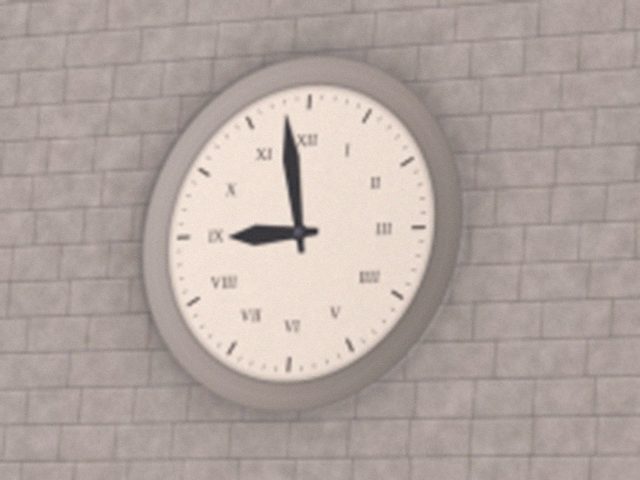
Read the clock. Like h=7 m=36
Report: h=8 m=58
